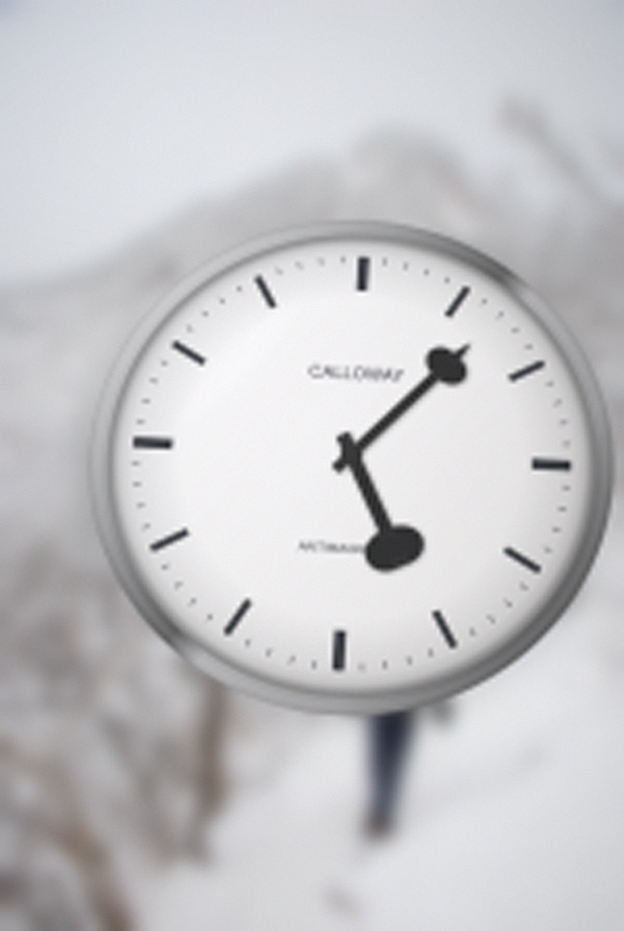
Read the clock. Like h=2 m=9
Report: h=5 m=7
